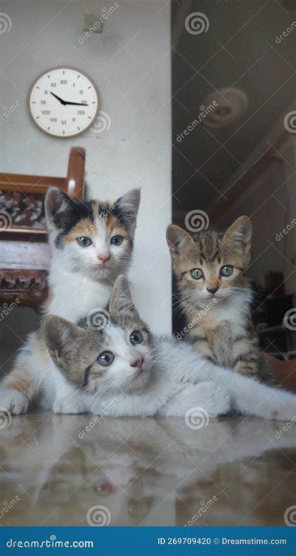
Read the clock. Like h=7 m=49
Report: h=10 m=16
